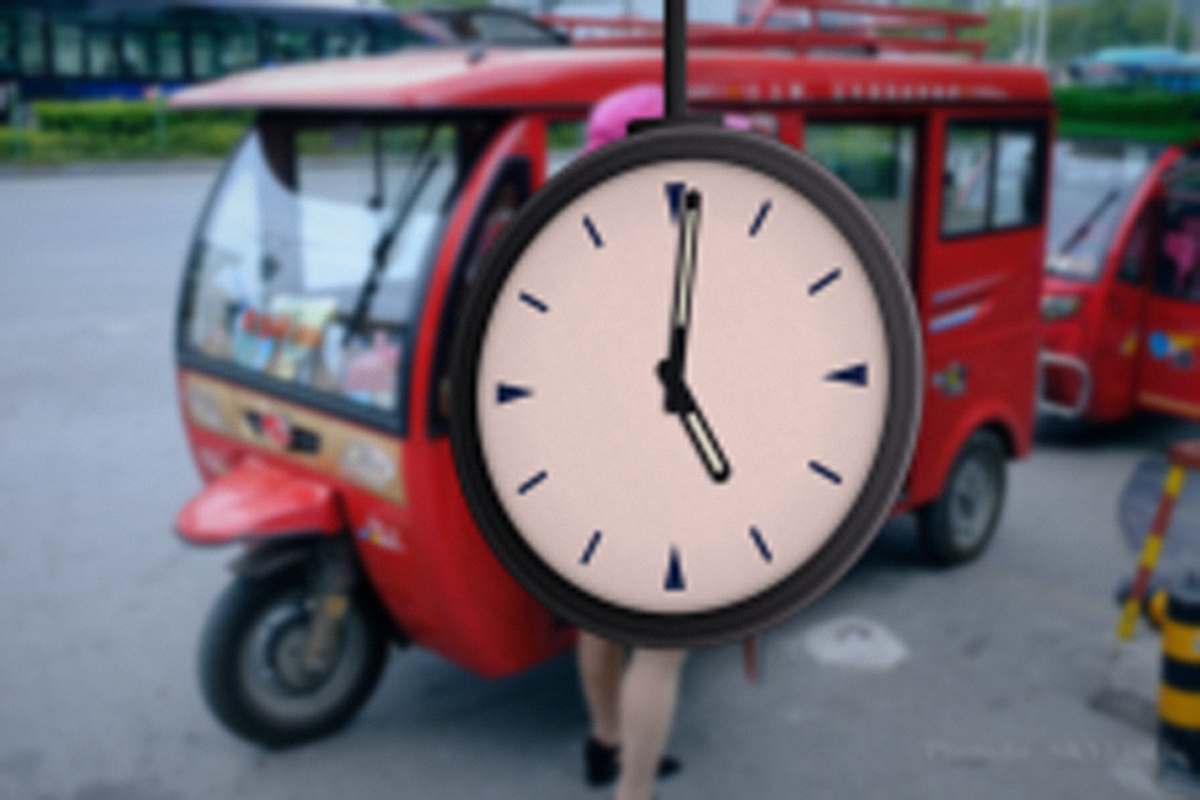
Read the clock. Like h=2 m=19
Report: h=5 m=1
